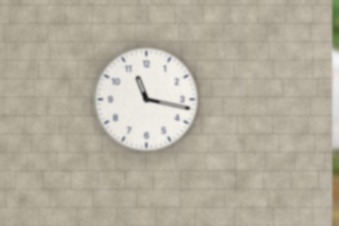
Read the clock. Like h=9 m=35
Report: h=11 m=17
